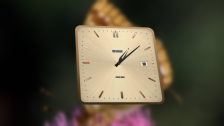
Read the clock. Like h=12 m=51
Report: h=1 m=8
